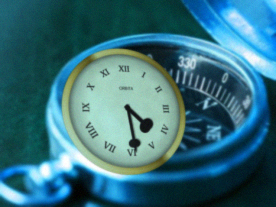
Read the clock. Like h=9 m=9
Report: h=4 m=29
